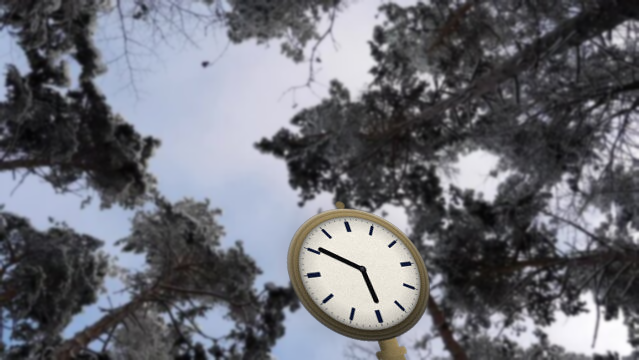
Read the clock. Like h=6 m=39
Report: h=5 m=51
